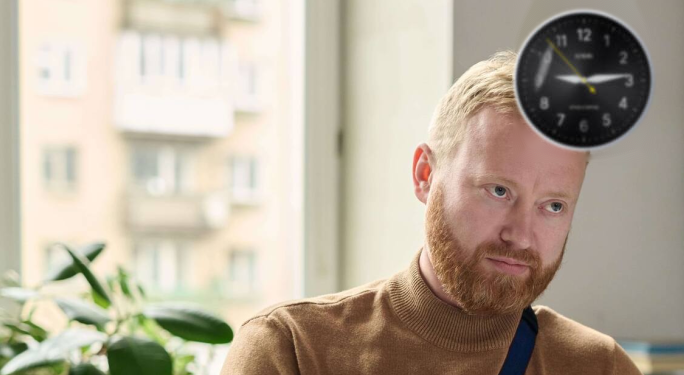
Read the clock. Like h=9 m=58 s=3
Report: h=9 m=13 s=53
